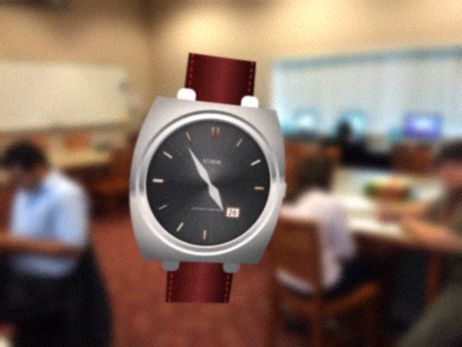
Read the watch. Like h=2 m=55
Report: h=4 m=54
